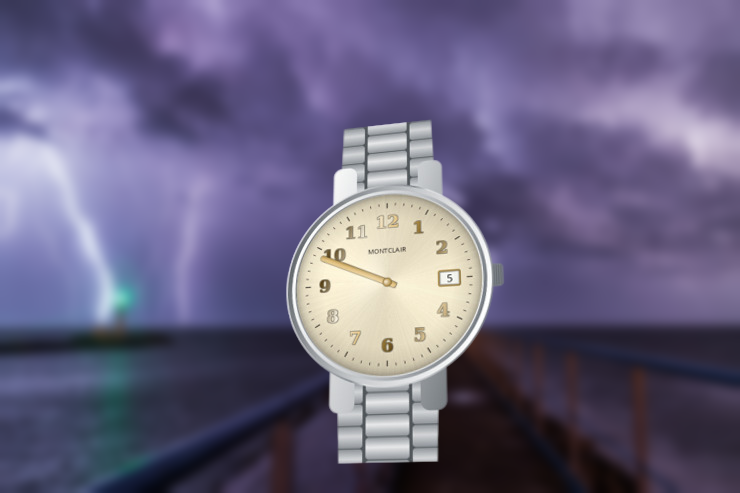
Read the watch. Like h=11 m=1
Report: h=9 m=49
